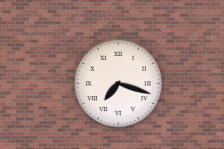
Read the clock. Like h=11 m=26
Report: h=7 m=18
